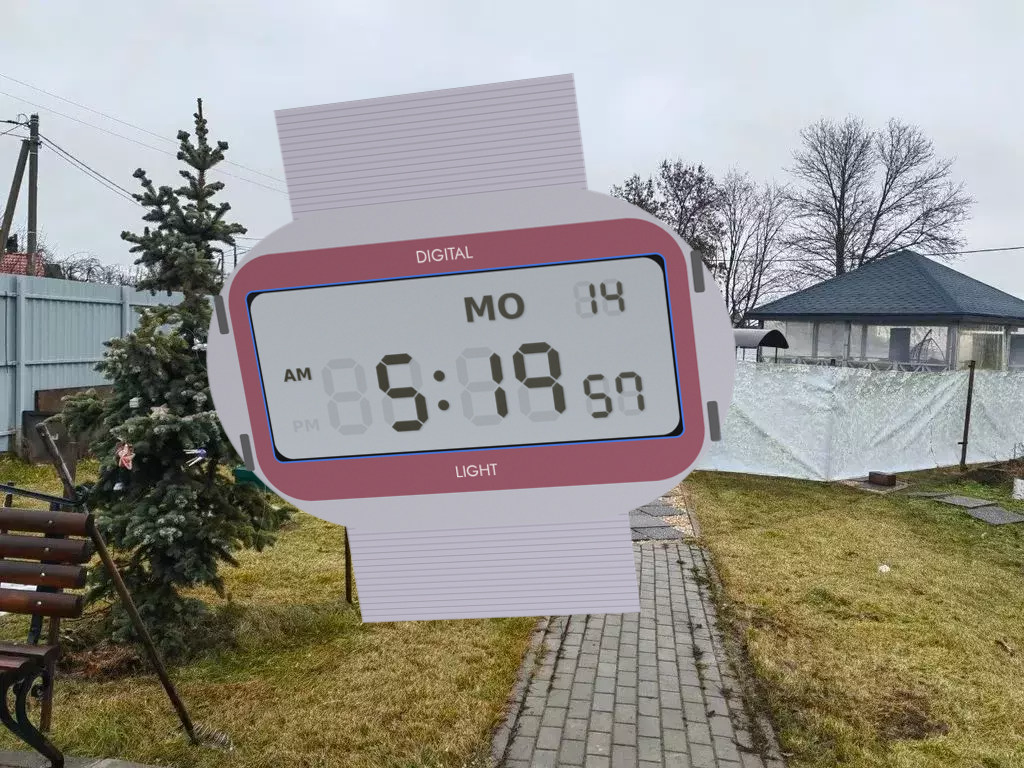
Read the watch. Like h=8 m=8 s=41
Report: h=5 m=19 s=57
